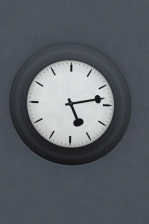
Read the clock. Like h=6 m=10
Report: h=5 m=13
